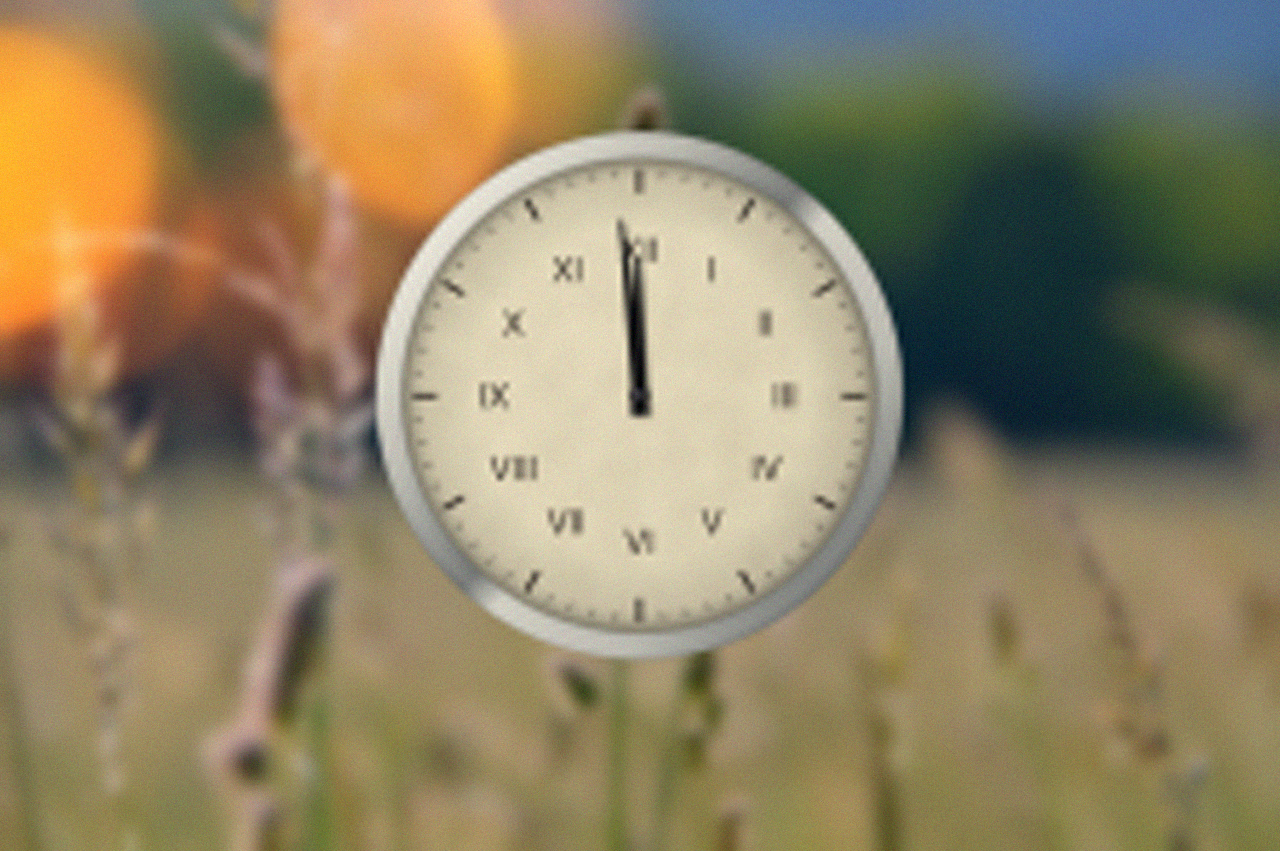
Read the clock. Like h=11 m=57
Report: h=11 m=59
